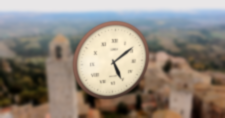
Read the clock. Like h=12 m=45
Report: h=5 m=9
